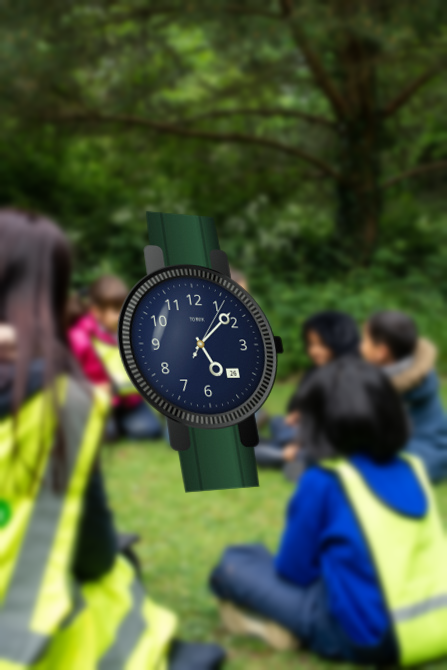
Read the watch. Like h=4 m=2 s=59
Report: h=5 m=8 s=6
